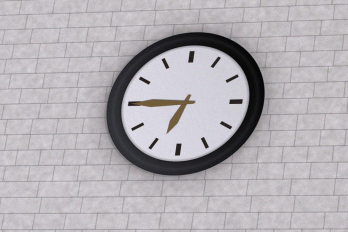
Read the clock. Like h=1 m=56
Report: h=6 m=45
